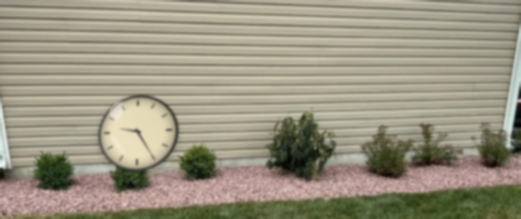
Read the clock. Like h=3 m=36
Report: h=9 m=25
